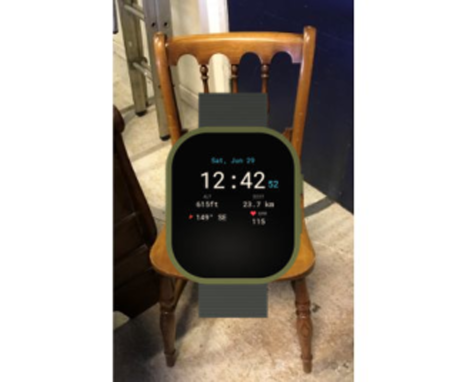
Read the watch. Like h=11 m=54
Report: h=12 m=42
